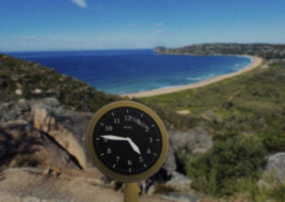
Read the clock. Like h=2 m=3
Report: h=4 m=46
